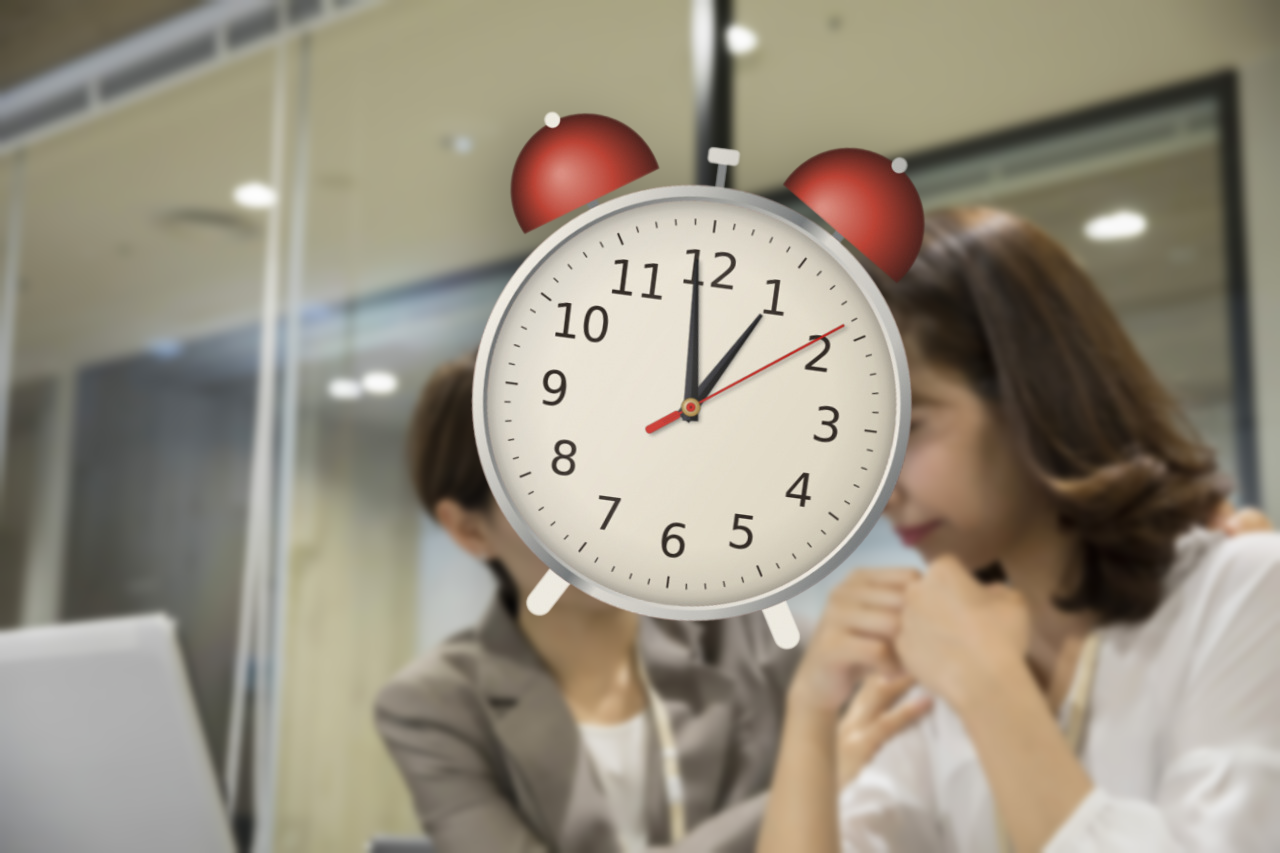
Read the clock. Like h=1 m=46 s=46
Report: h=12 m=59 s=9
